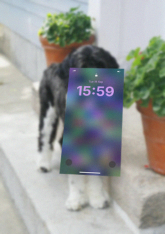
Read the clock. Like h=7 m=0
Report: h=15 m=59
